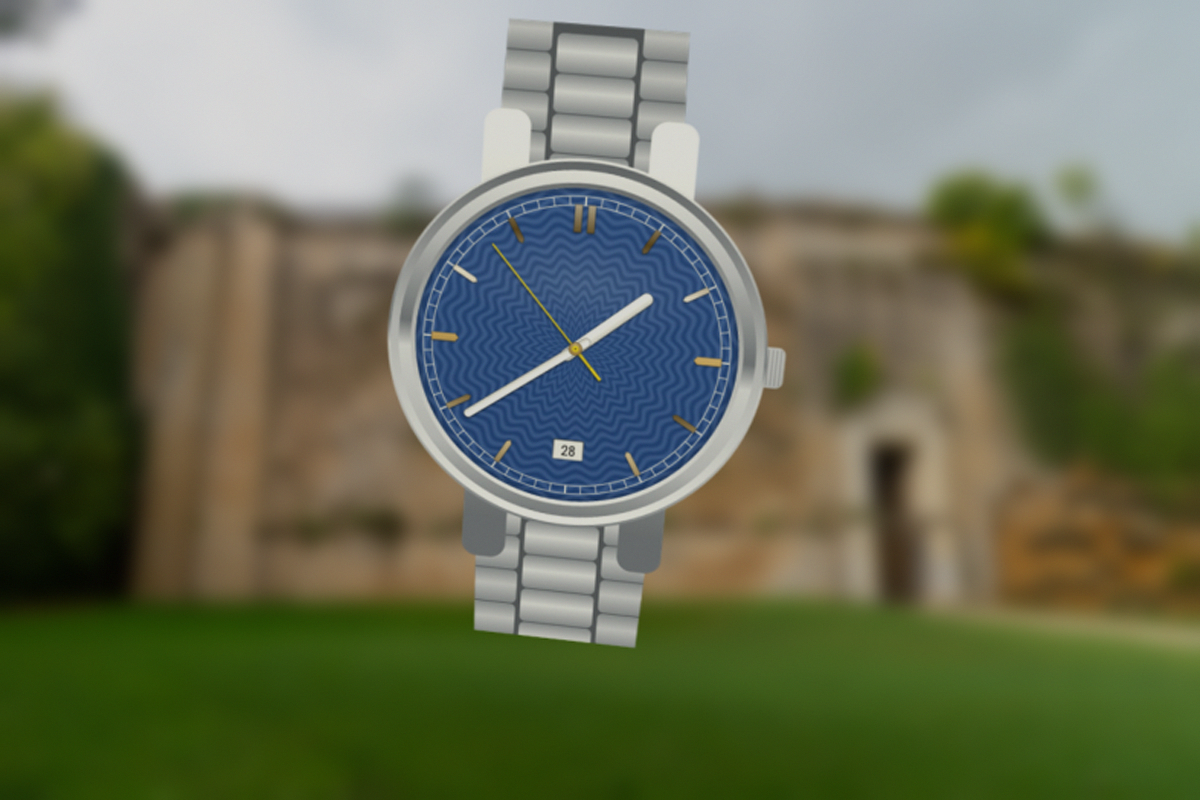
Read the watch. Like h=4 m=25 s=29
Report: h=1 m=38 s=53
